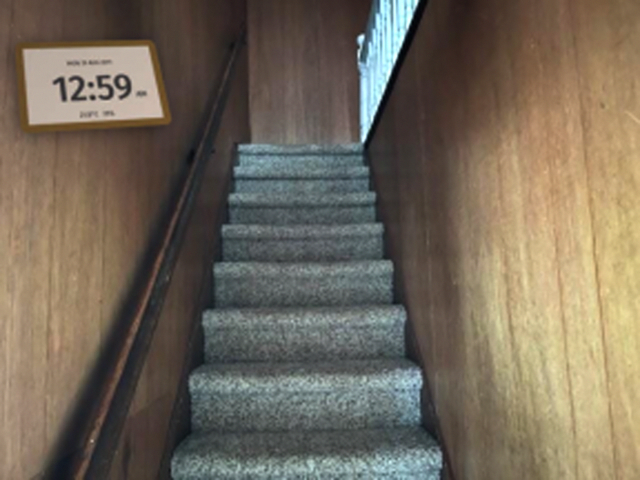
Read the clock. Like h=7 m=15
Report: h=12 m=59
